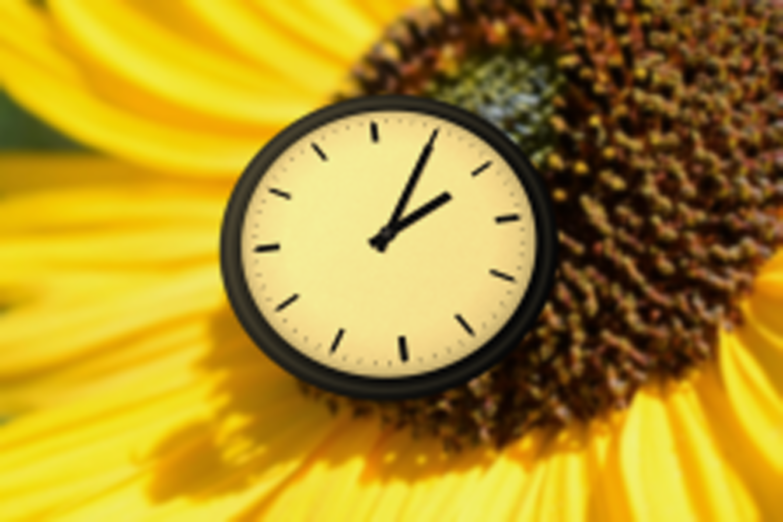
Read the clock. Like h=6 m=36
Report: h=2 m=5
